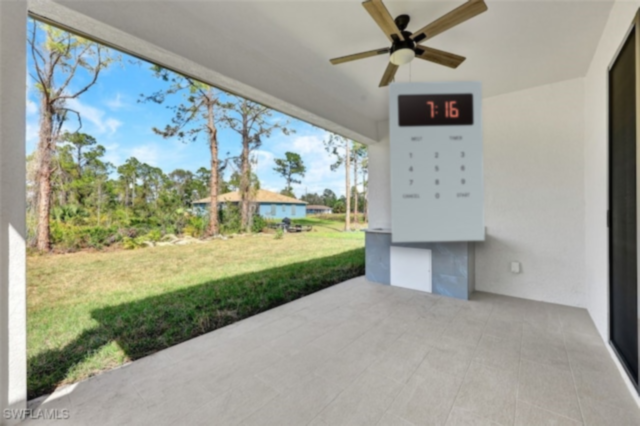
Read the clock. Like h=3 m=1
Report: h=7 m=16
